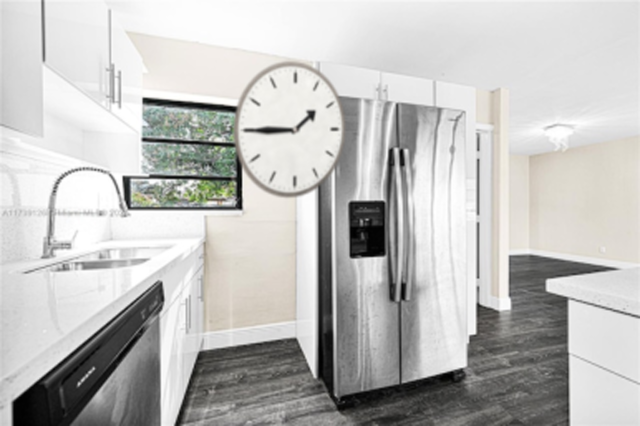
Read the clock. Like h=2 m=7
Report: h=1 m=45
